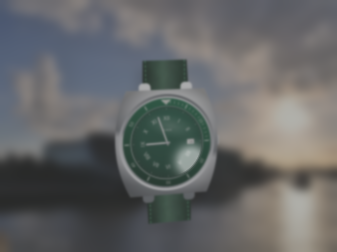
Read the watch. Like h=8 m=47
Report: h=8 m=57
